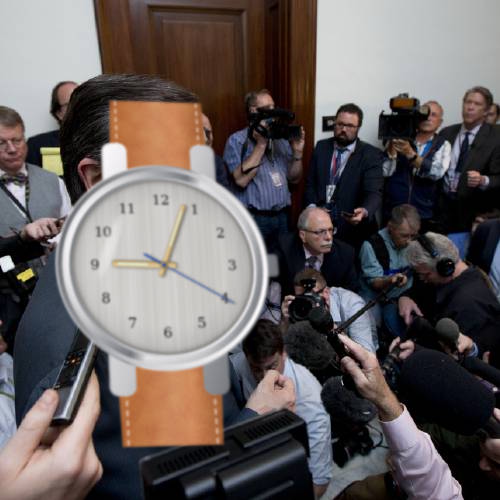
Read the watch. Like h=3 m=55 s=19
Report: h=9 m=3 s=20
